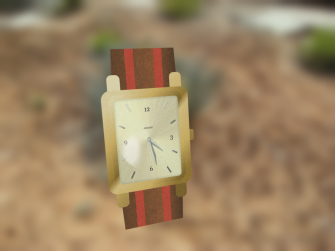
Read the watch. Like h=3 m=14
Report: h=4 m=28
